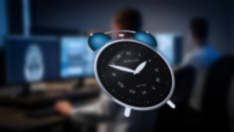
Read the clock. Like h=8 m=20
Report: h=1 m=49
